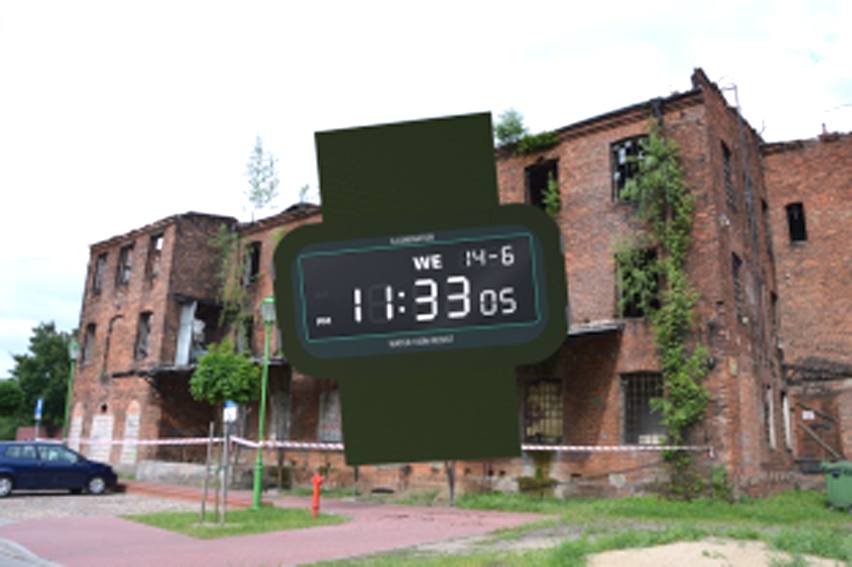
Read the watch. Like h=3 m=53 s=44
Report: h=11 m=33 s=5
